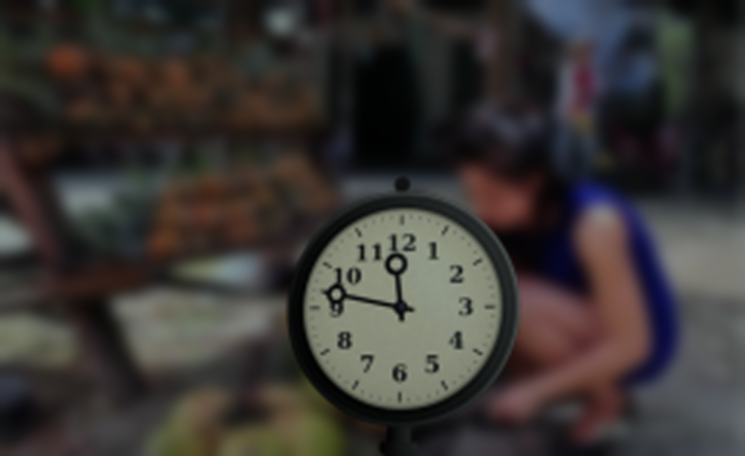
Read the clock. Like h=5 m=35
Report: h=11 m=47
